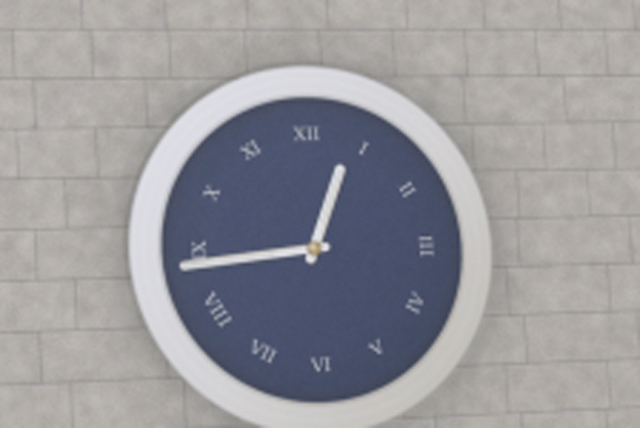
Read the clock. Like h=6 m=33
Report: h=12 m=44
